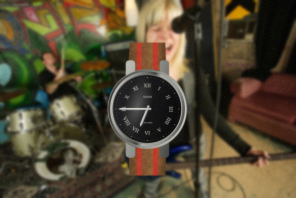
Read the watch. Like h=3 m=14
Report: h=6 m=45
